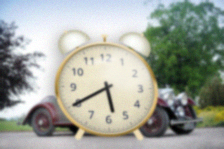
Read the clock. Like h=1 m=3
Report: h=5 m=40
